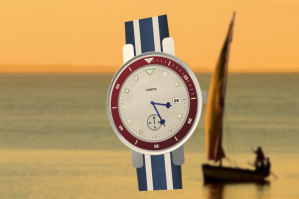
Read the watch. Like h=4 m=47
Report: h=3 m=26
